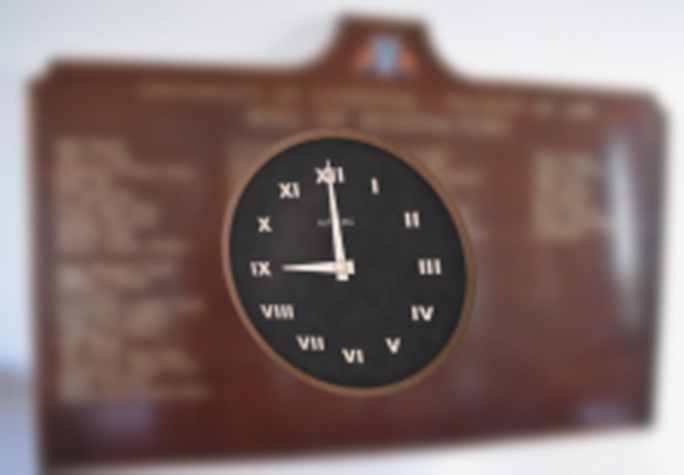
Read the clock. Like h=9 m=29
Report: h=9 m=0
